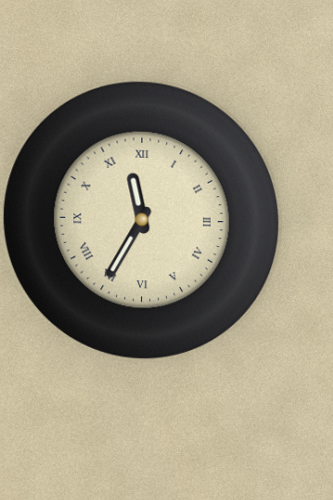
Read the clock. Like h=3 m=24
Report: h=11 m=35
